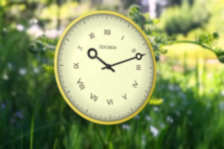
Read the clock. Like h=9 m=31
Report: h=10 m=12
